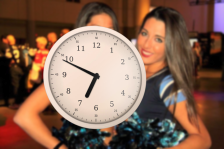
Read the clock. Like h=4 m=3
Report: h=6 m=49
